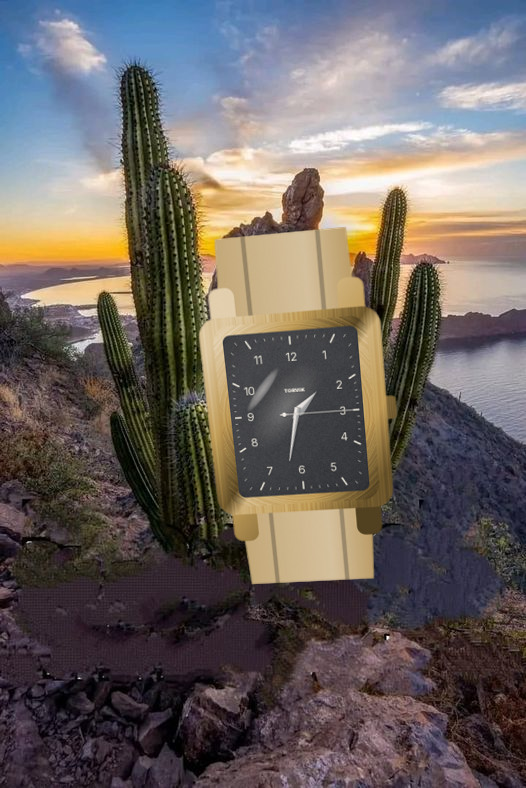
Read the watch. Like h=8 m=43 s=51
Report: h=1 m=32 s=15
